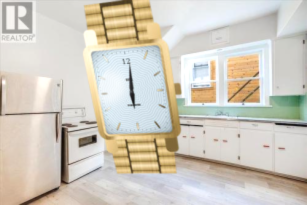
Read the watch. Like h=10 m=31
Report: h=6 m=1
